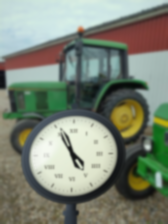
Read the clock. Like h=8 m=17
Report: h=4 m=56
